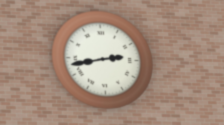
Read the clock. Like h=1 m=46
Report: h=2 m=43
